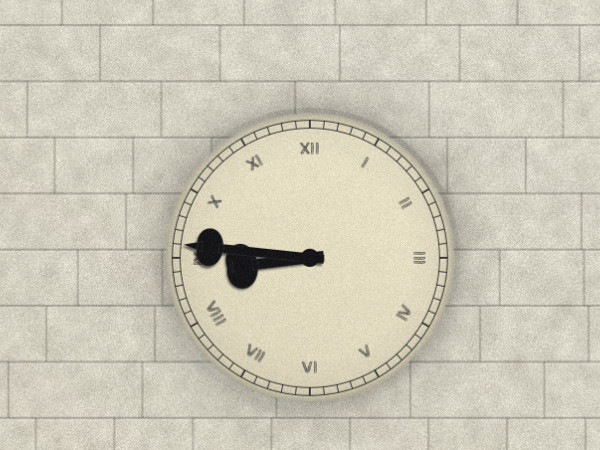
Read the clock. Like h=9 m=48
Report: h=8 m=46
